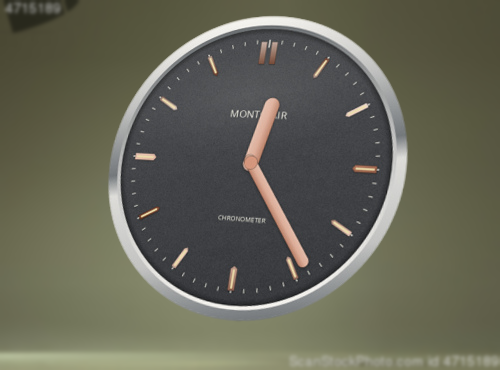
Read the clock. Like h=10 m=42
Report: h=12 m=24
